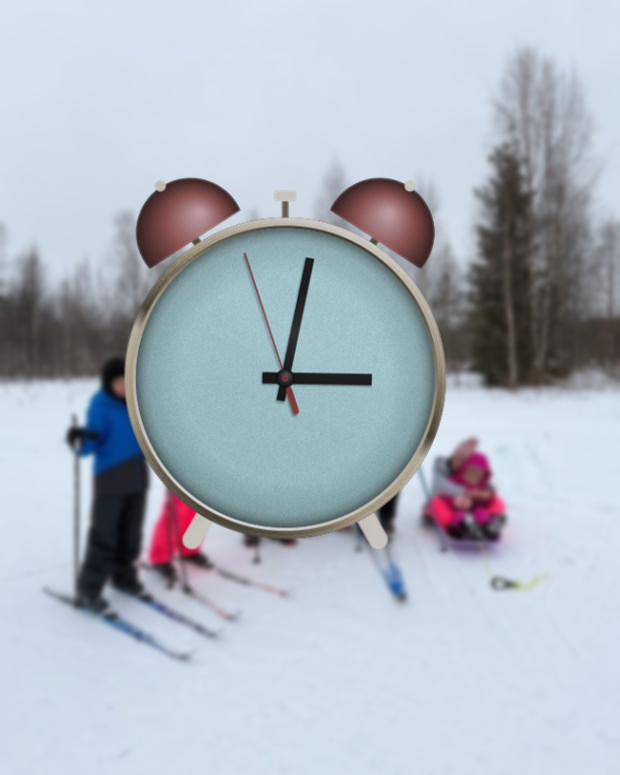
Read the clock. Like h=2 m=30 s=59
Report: h=3 m=1 s=57
